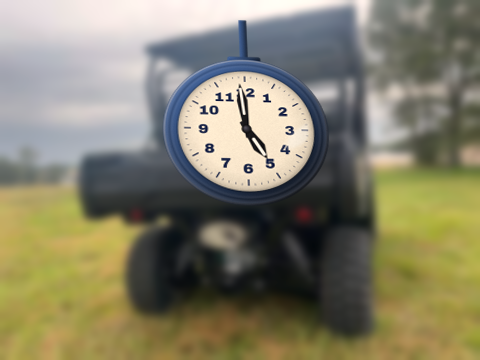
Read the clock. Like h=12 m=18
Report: h=4 m=59
